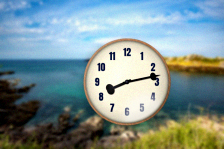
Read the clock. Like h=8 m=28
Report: h=8 m=13
